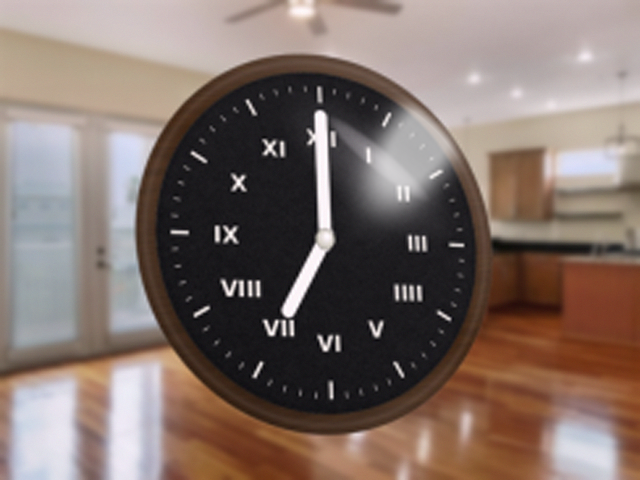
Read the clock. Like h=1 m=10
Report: h=7 m=0
